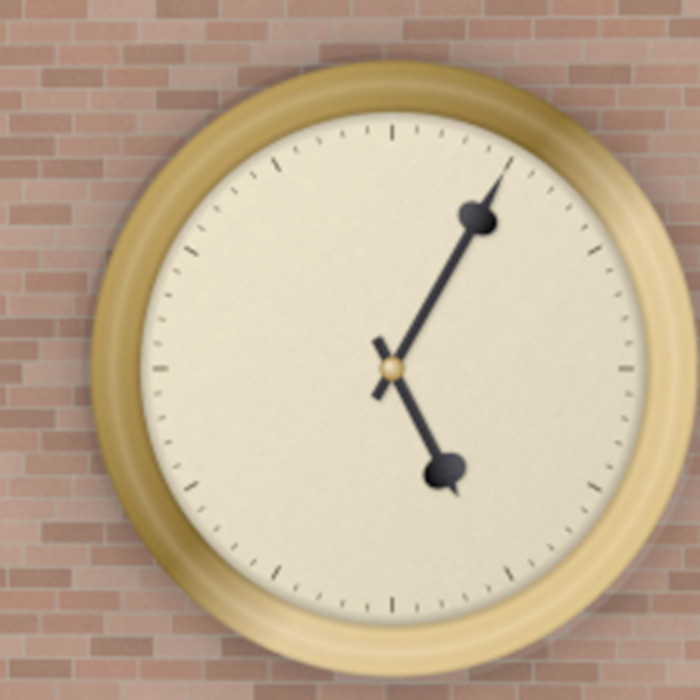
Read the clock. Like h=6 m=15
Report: h=5 m=5
